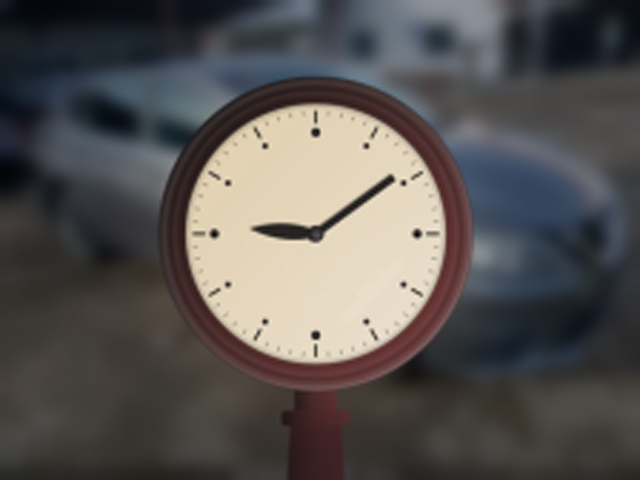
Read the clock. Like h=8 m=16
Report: h=9 m=9
